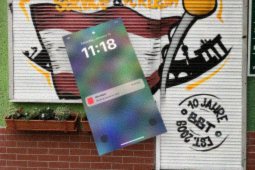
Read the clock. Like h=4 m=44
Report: h=11 m=18
